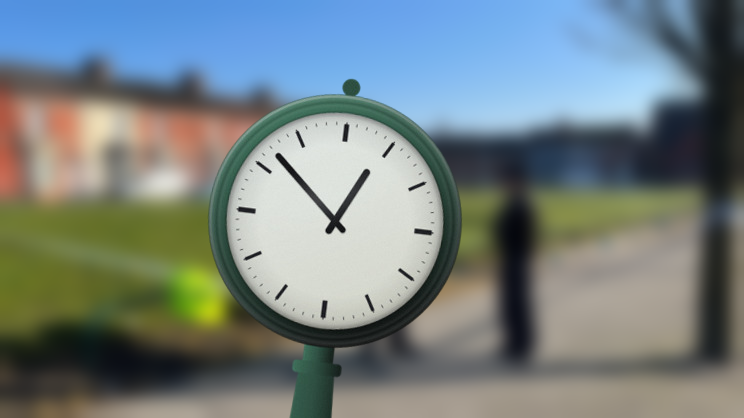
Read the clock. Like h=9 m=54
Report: h=12 m=52
